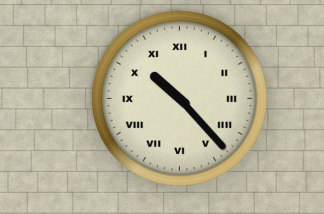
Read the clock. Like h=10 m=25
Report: h=10 m=23
